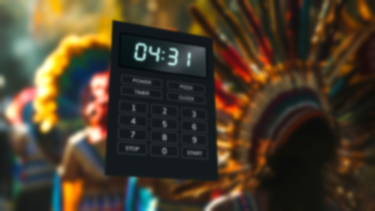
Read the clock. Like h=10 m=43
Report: h=4 m=31
